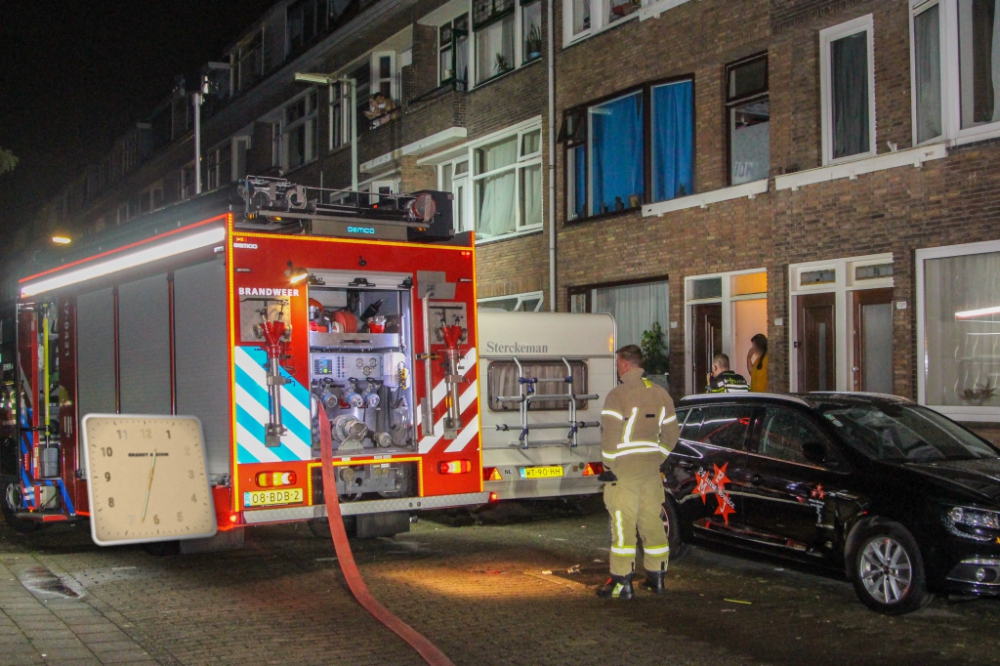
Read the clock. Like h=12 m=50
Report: h=12 m=33
